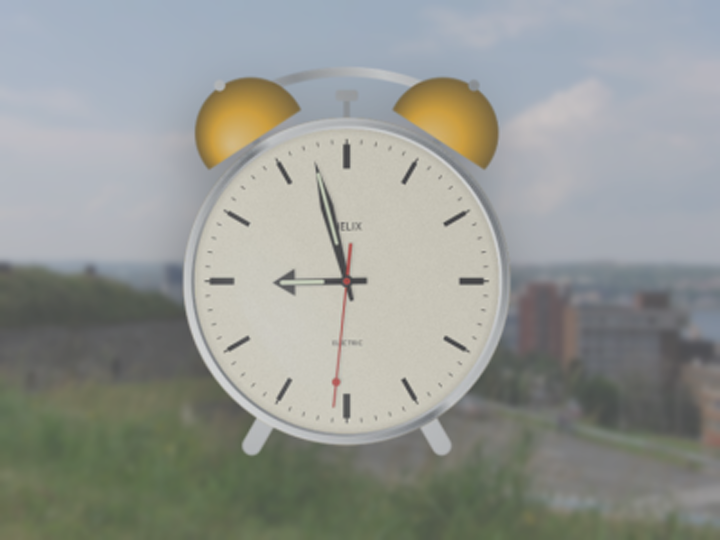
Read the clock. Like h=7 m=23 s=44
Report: h=8 m=57 s=31
